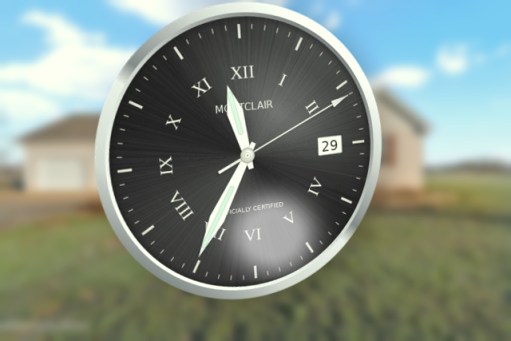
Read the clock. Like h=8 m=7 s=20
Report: h=11 m=35 s=11
